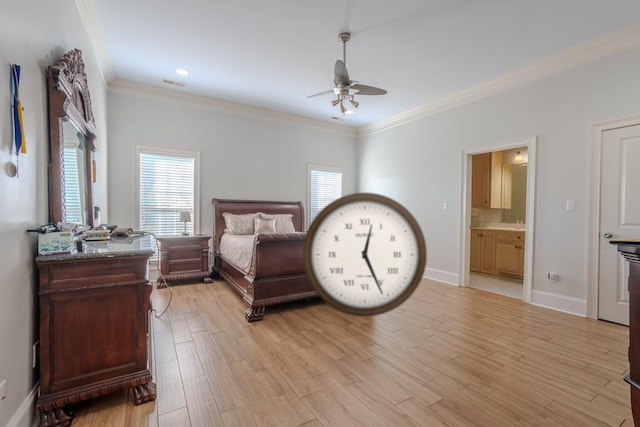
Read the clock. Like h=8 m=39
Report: h=12 m=26
